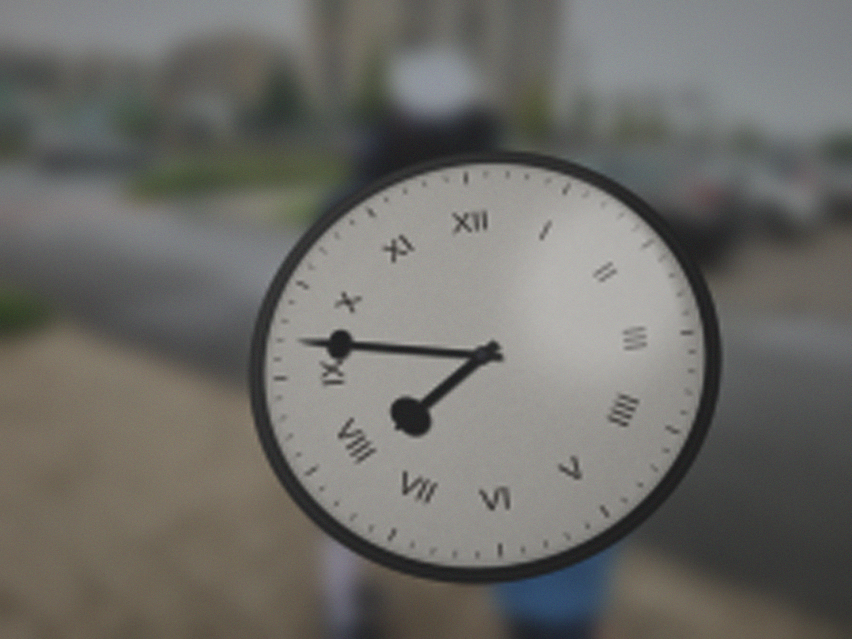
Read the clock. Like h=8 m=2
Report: h=7 m=47
